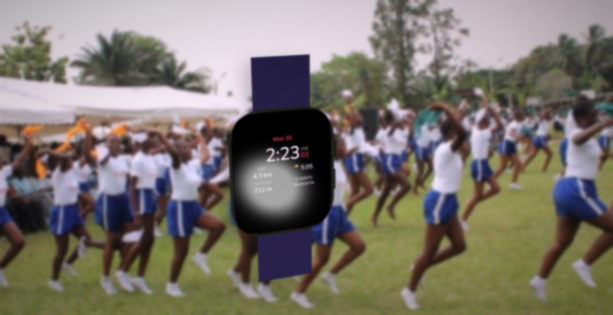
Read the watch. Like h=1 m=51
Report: h=2 m=23
